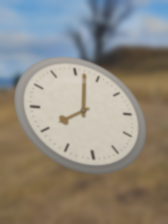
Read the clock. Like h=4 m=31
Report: h=8 m=2
